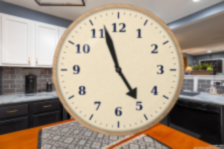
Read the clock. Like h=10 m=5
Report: h=4 m=57
